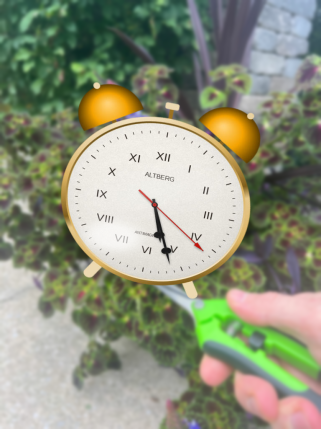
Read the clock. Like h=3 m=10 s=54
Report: h=5 m=26 s=21
